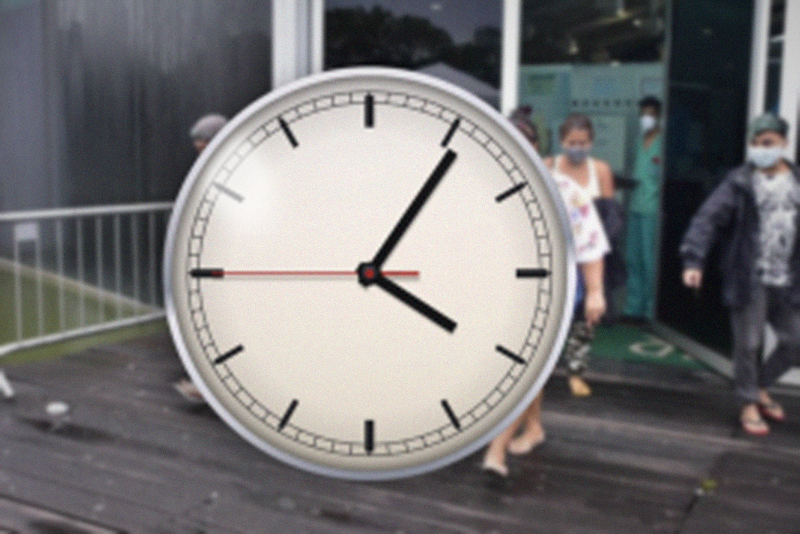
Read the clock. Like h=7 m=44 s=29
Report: h=4 m=5 s=45
